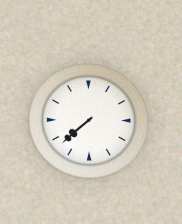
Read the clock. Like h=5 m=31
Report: h=7 m=38
